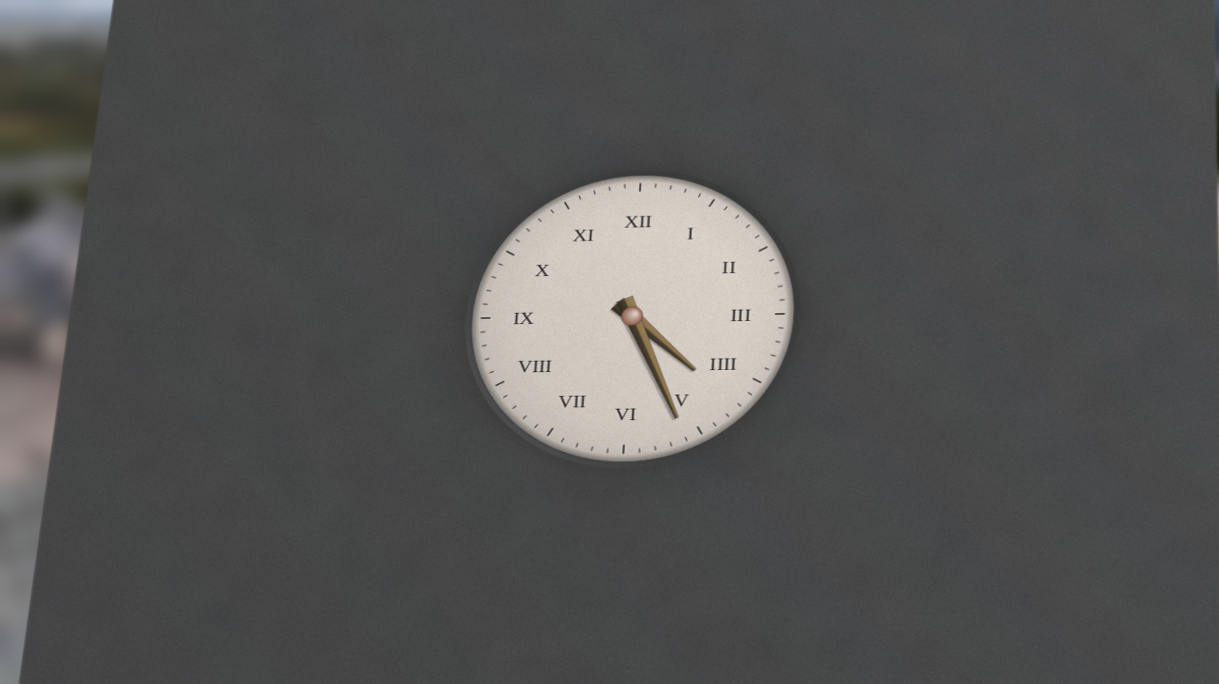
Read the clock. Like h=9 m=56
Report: h=4 m=26
